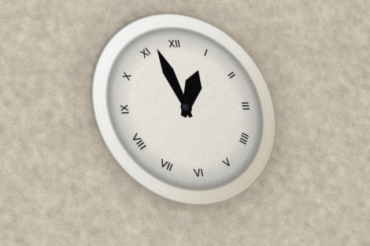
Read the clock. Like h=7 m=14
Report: h=12 m=57
